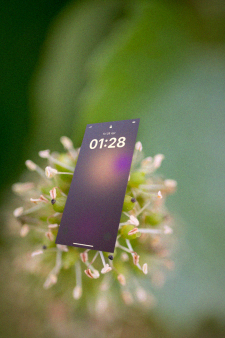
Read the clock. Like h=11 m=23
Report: h=1 m=28
